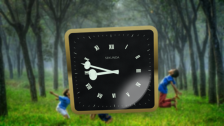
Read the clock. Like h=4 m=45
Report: h=8 m=48
